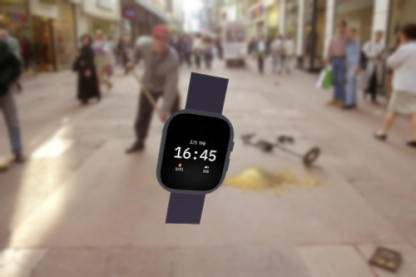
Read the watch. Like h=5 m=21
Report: h=16 m=45
